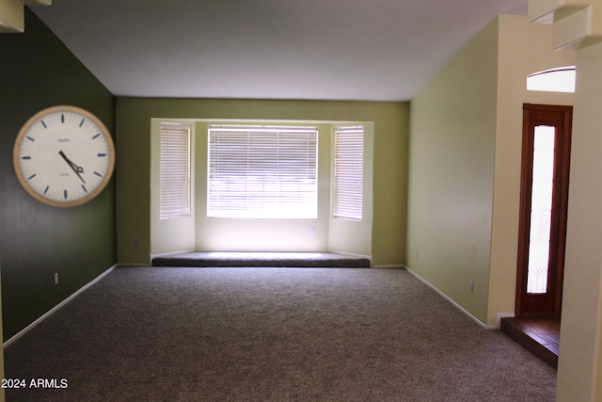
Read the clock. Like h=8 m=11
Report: h=4 m=24
